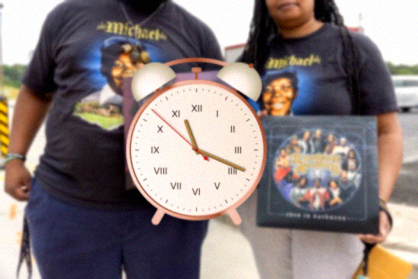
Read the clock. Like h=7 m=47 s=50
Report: h=11 m=18 s=52
